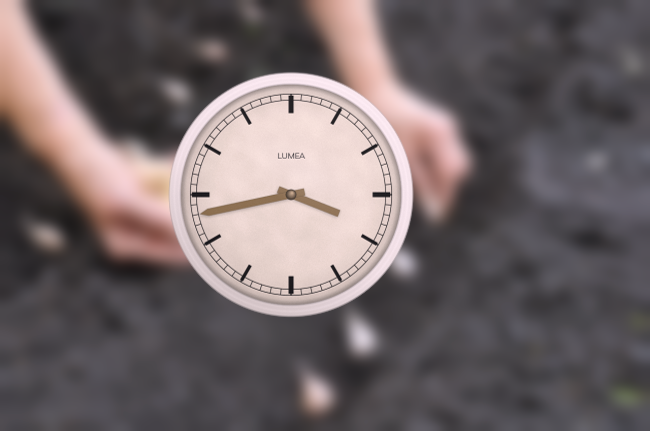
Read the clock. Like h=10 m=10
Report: h=3 m=43
